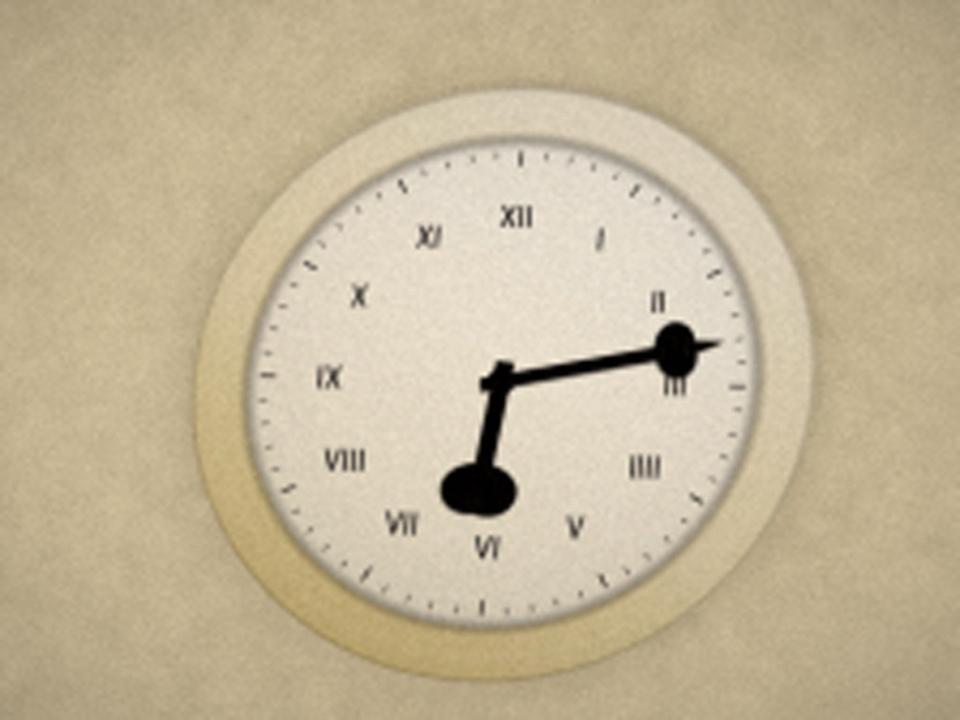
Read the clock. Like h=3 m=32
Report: h=6 m=13
